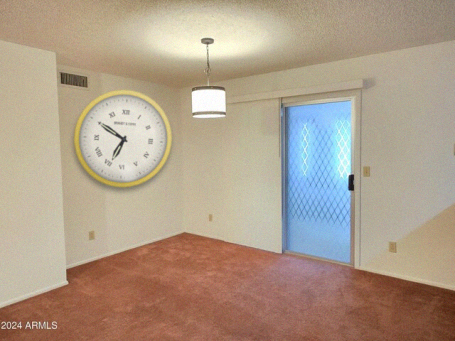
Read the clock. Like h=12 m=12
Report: h=6 m=50
